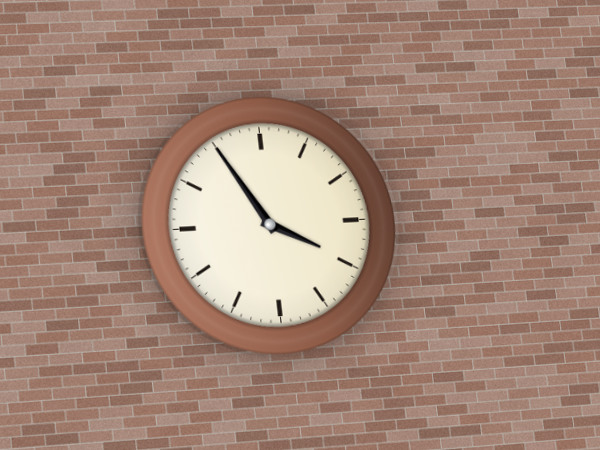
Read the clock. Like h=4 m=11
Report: h=3 m=55
